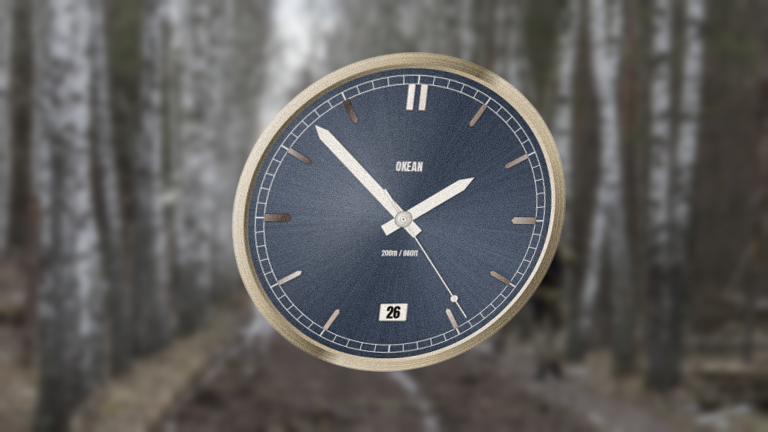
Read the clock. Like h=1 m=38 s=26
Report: h=1 m=52 s=24
